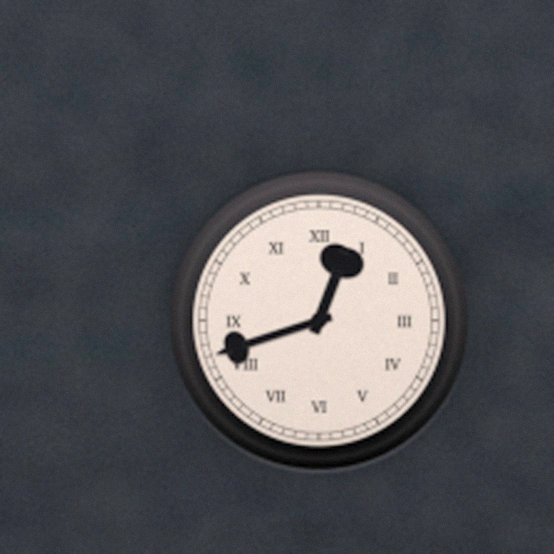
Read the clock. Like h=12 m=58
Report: h=12 m=42
